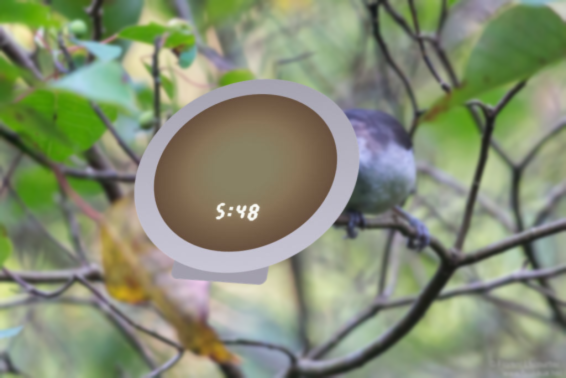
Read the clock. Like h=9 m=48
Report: h=5 m=48
